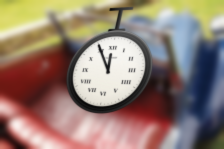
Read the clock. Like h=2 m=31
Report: h=11 m=55
